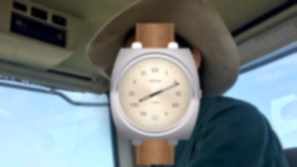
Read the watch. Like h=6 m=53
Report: h=8 m=11
